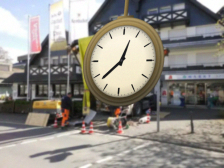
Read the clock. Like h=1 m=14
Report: h=12 m=38
